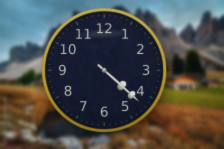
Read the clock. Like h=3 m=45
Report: h=4 m=22
